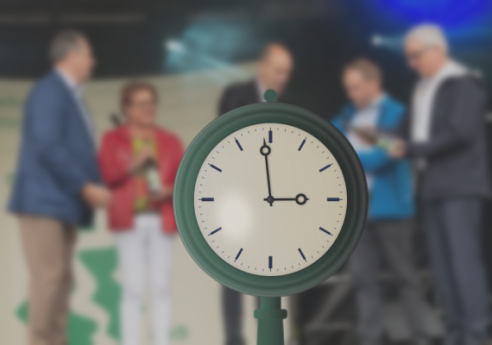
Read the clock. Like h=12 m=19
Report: h=2 m=59
